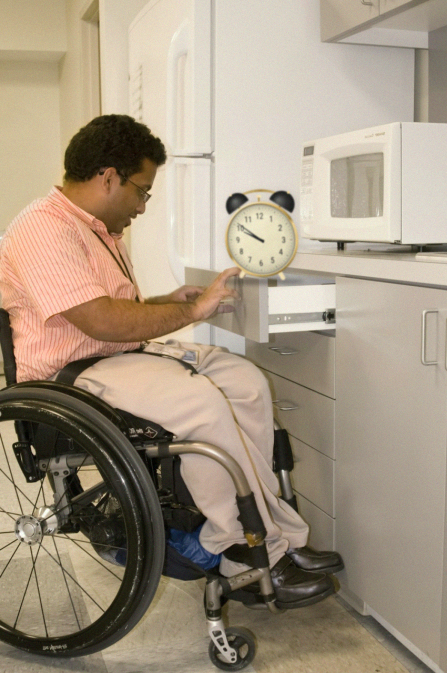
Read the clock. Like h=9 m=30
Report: h=9 m=51
